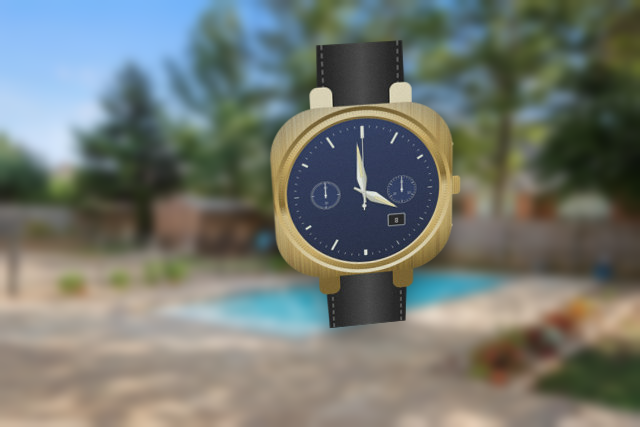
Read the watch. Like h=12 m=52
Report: h=3 m=59
